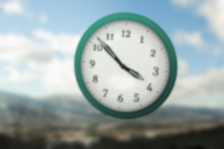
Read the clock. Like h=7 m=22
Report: h=3 m=52
